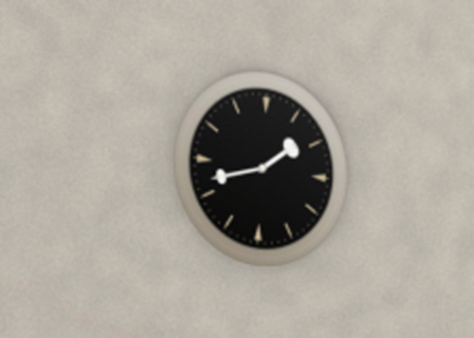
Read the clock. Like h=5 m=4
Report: h=1 m=42
